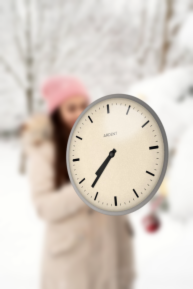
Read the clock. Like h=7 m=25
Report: h=7 m=37
